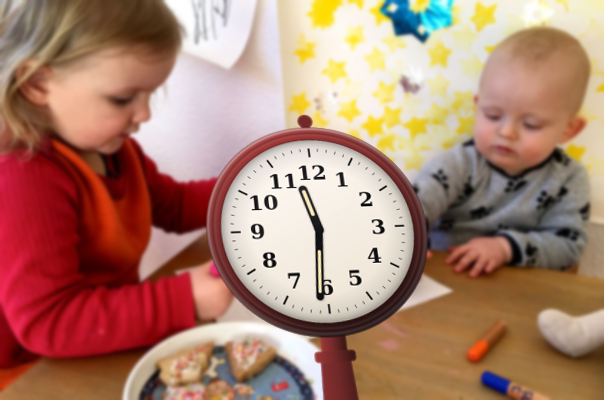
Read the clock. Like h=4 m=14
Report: h=11 m=31
